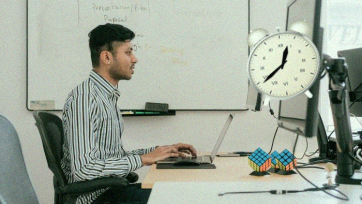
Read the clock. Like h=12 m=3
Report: h=12 m=39
